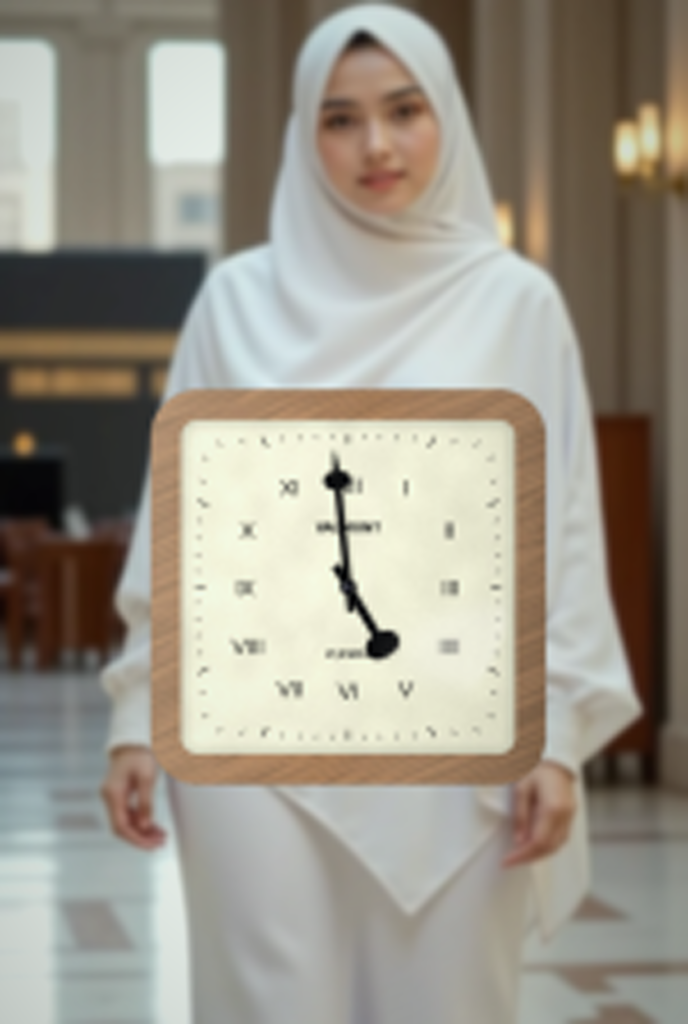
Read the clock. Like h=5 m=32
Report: h=4 m=59
